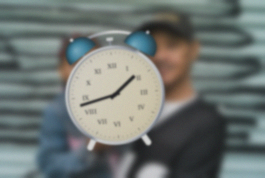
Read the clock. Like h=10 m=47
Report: h=1 m=43
